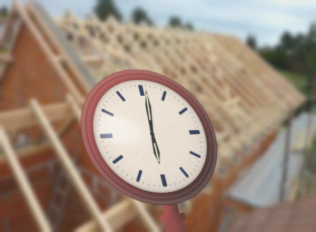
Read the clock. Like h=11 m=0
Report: h=6 m=1
